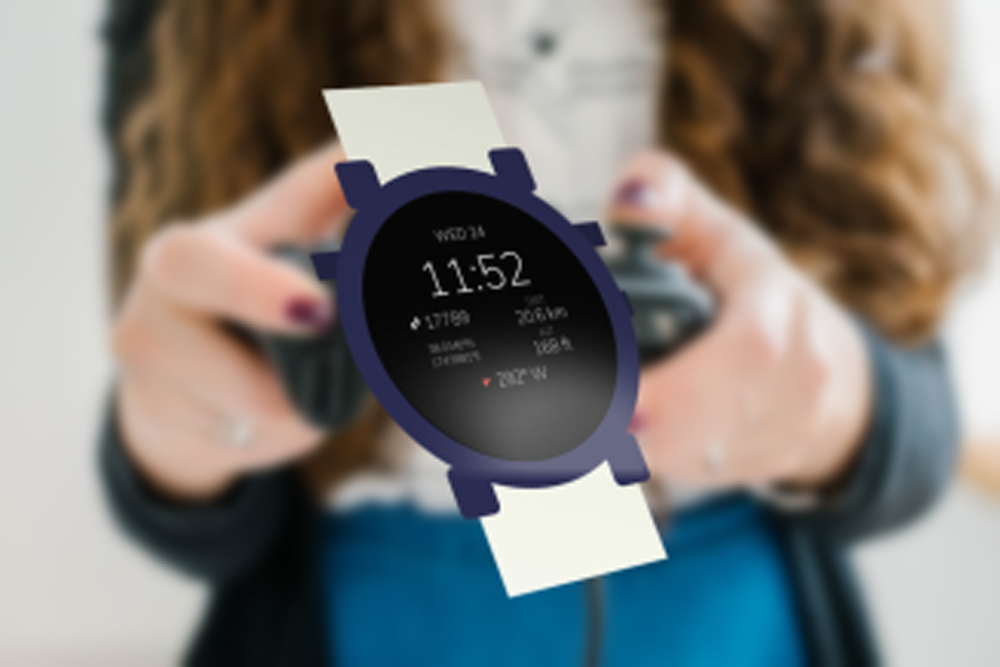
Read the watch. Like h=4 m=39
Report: h=11 m=52
